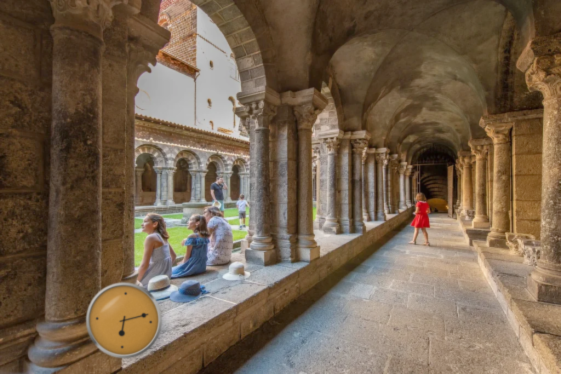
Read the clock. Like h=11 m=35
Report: h=6 m=12
